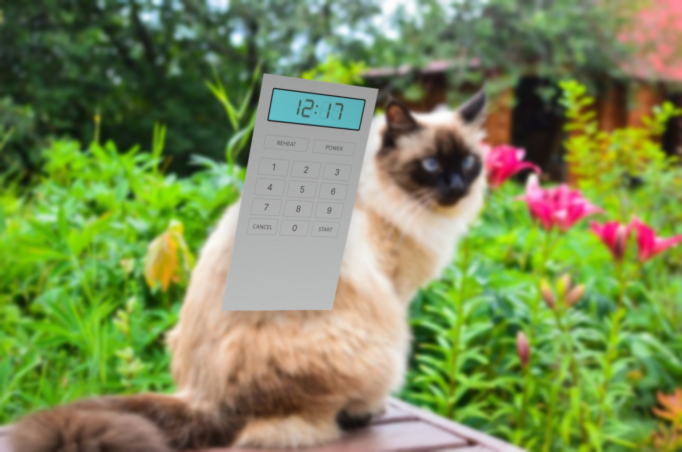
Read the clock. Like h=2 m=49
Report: h=12 m=17
